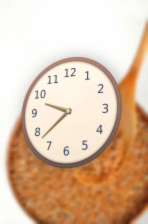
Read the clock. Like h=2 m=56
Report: h=9 m=38
